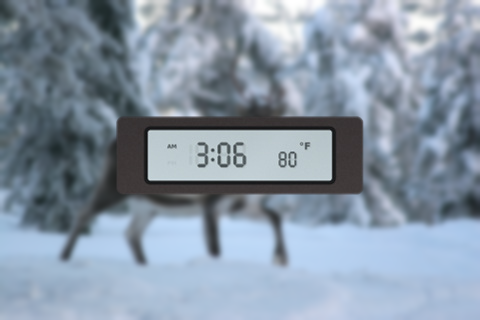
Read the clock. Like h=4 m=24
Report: h=3 m=6
